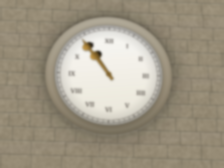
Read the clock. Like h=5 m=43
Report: h=10 m=54
